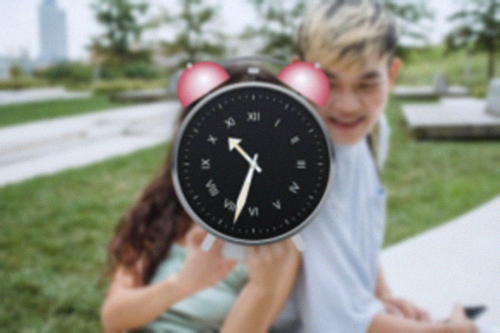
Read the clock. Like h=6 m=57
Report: h=10 m=33
